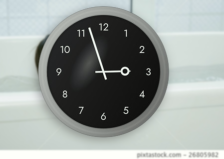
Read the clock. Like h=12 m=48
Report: h=2 m=57
